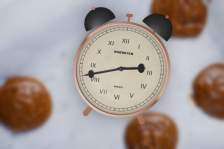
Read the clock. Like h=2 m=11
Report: h=2 m=42
